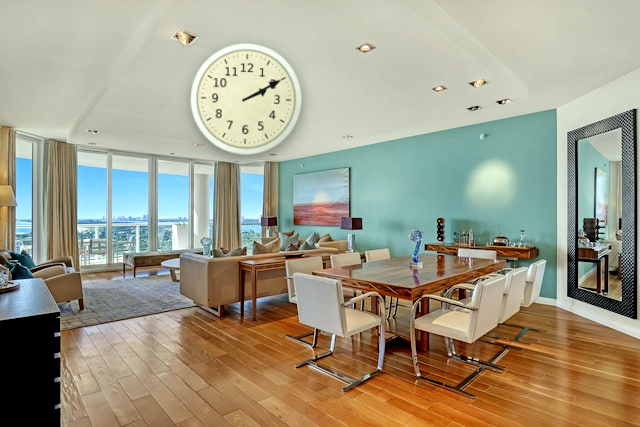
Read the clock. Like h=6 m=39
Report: h=2 m=10
